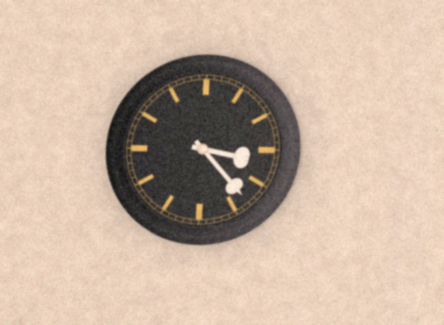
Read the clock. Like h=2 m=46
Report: h=3 m=23
